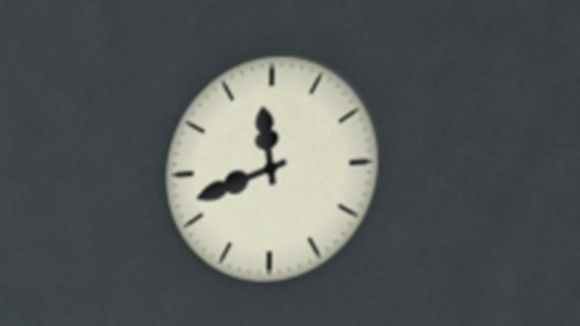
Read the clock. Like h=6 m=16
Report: h=11 m=42
